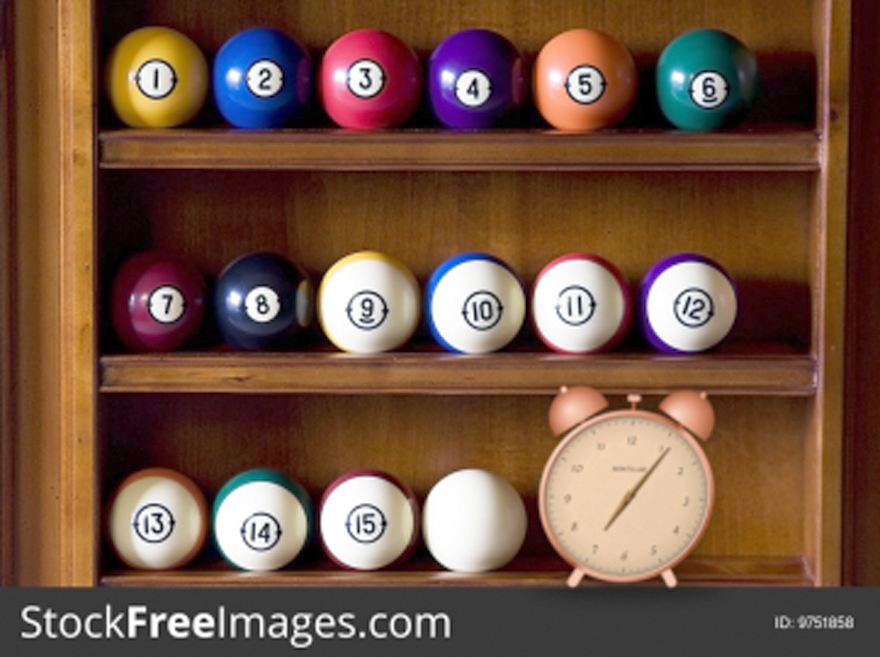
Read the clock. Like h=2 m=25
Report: h=7 m=6
